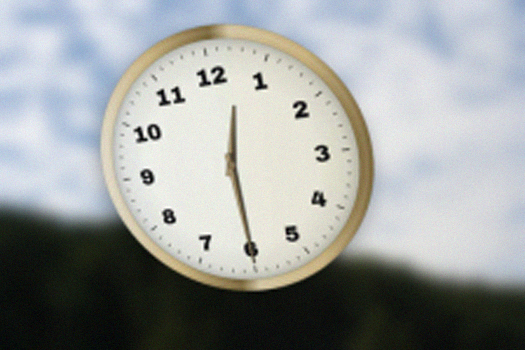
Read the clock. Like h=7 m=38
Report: h=12 m=30
